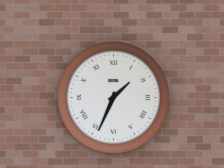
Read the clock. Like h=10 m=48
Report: h=1 m=34
